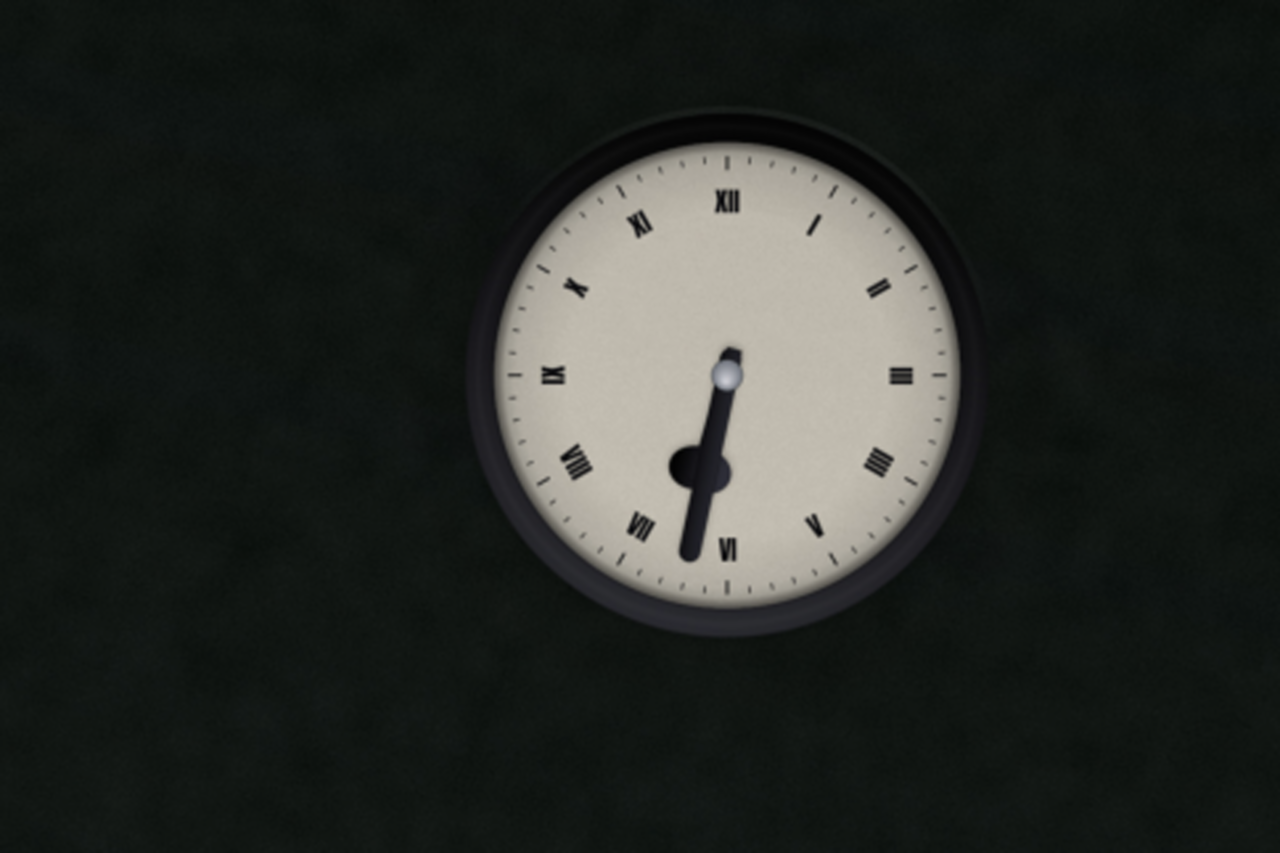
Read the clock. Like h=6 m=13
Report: h=6 m=32
